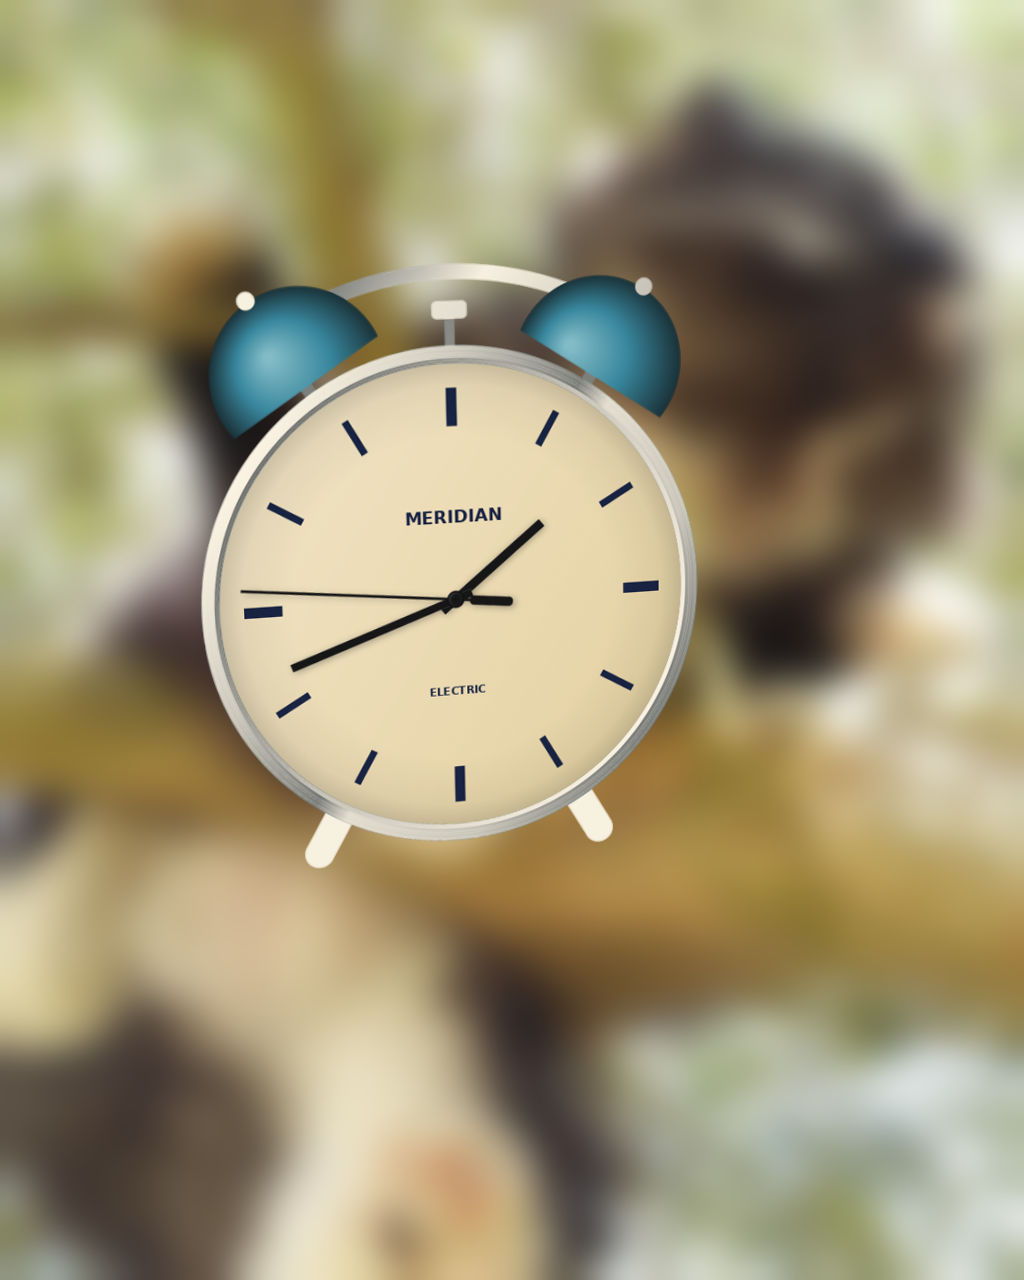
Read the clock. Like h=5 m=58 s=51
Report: h=1 m=41 s=46
